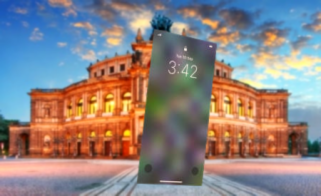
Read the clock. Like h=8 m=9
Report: h=3 m=42
